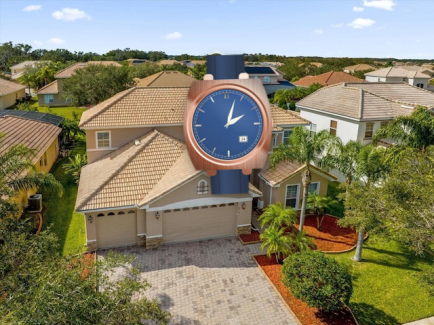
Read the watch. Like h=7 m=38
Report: h=2 m=3
